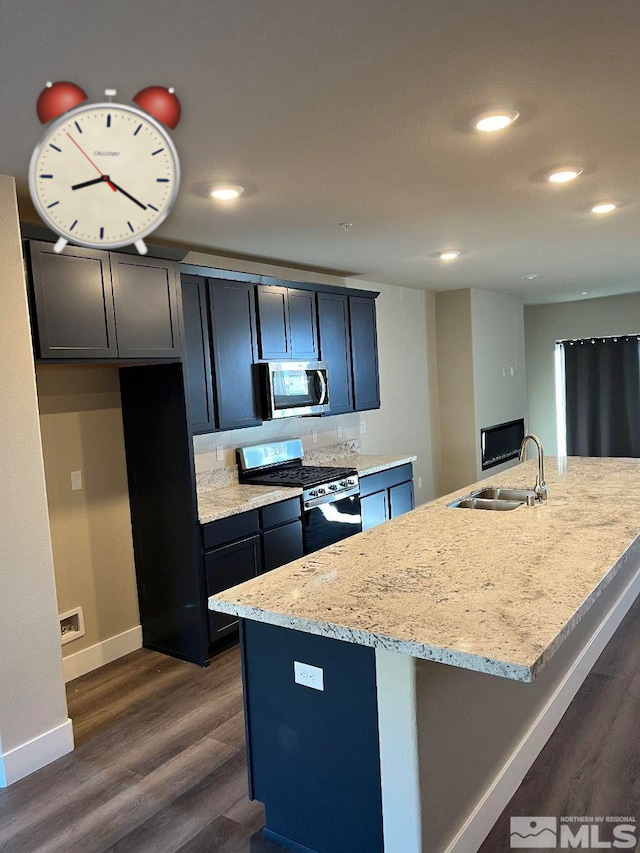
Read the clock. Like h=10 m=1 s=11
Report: h=8 m=20 s=53
